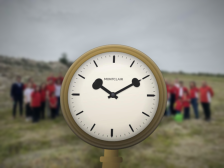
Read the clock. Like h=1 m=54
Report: h=10 m=10
